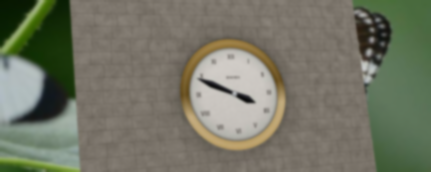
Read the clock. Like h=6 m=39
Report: h=3 m=49
